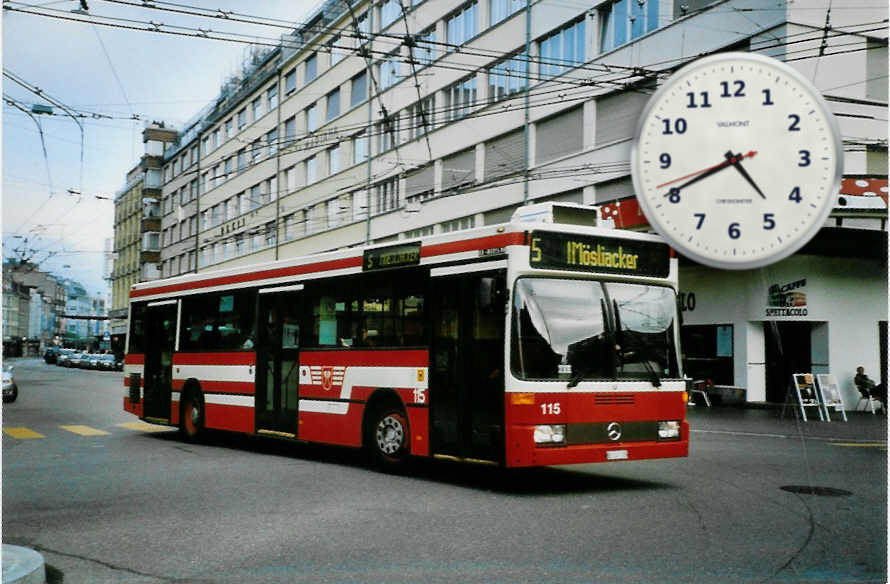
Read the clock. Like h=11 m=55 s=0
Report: h=4 m=40 s=42
